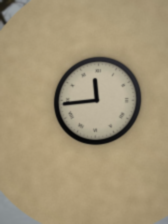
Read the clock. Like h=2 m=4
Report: h=11 m=44
